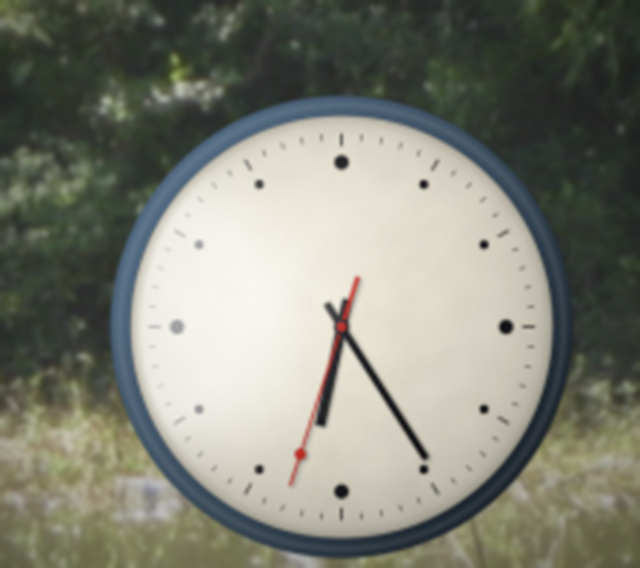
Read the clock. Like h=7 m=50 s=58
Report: h=6 m=24 s=33
